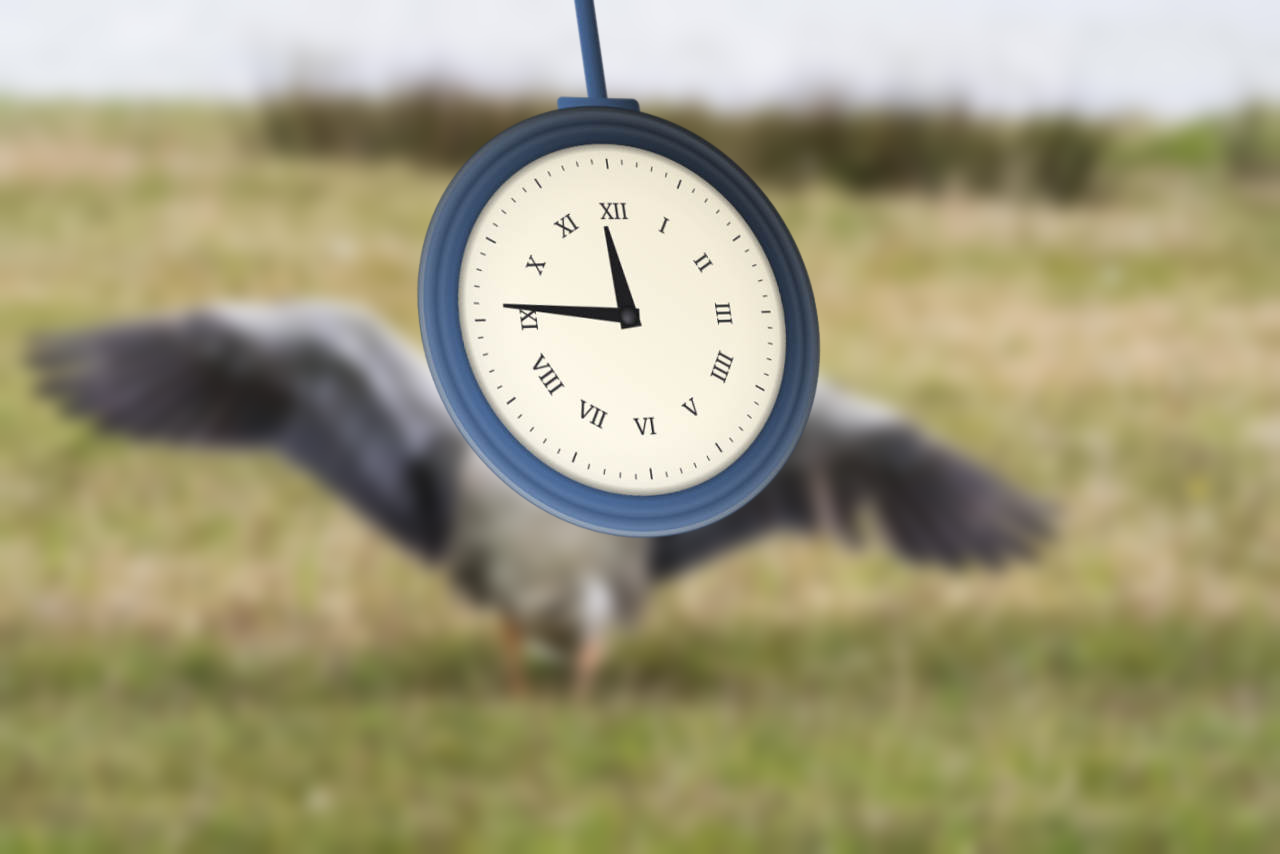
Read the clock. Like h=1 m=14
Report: h=11 m=46
